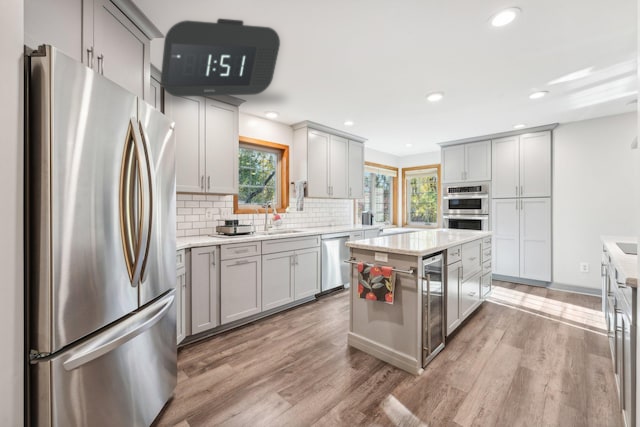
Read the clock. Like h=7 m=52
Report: h=1 m=51
